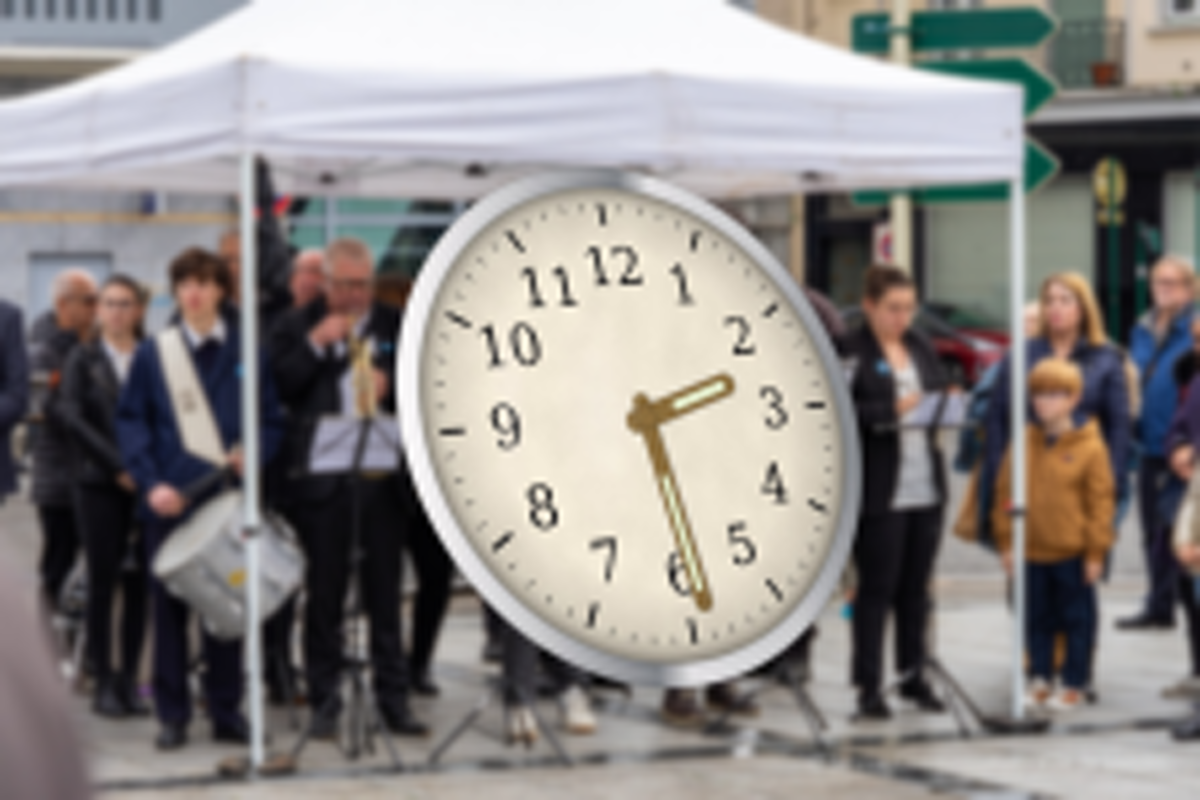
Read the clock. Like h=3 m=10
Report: h=2 m=29
